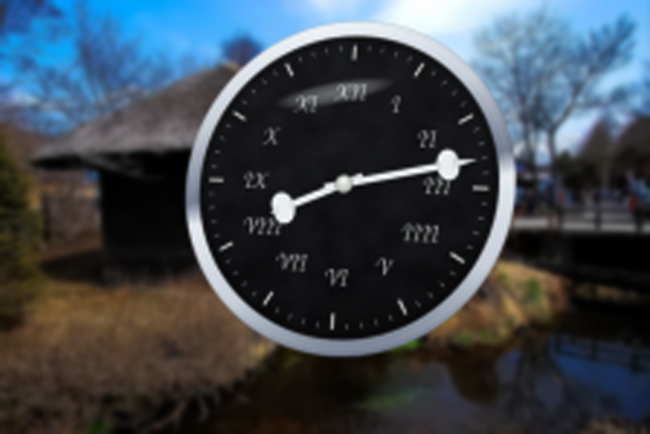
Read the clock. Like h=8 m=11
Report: h=8 m=13
